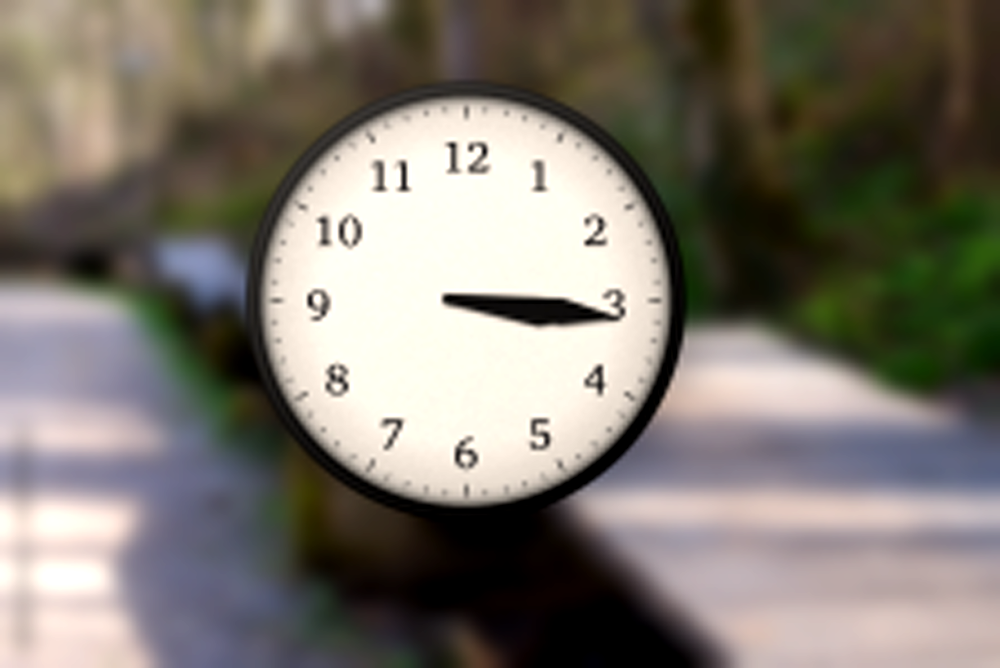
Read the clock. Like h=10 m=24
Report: h=3 m=16
